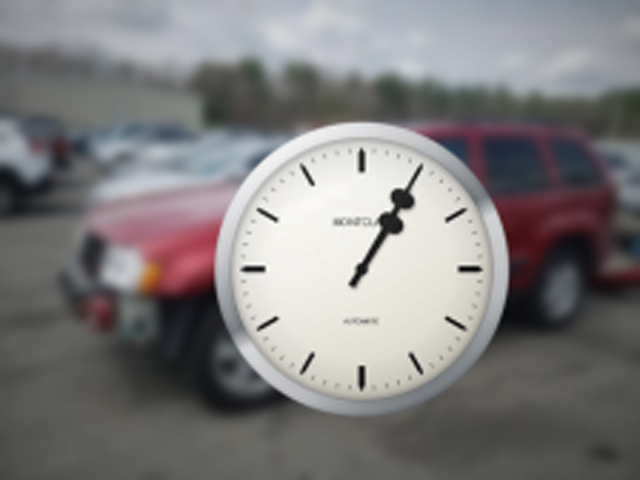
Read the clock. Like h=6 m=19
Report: h=1 m=5
